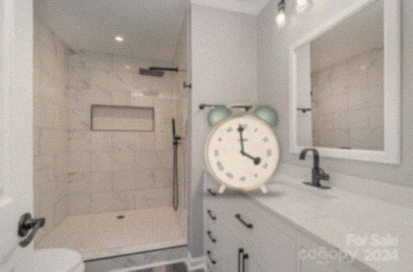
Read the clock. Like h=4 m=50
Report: h=3 m=59
